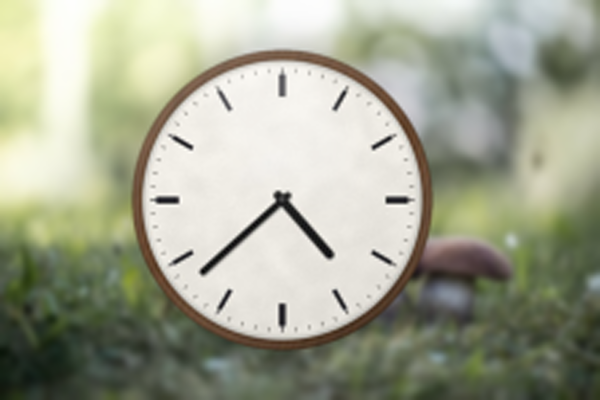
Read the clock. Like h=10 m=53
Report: h=4 m=38
